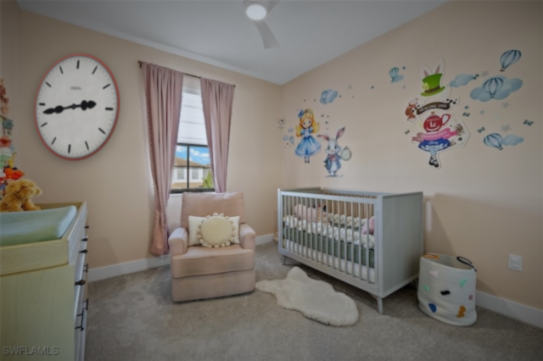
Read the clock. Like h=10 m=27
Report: h=2 m=43
